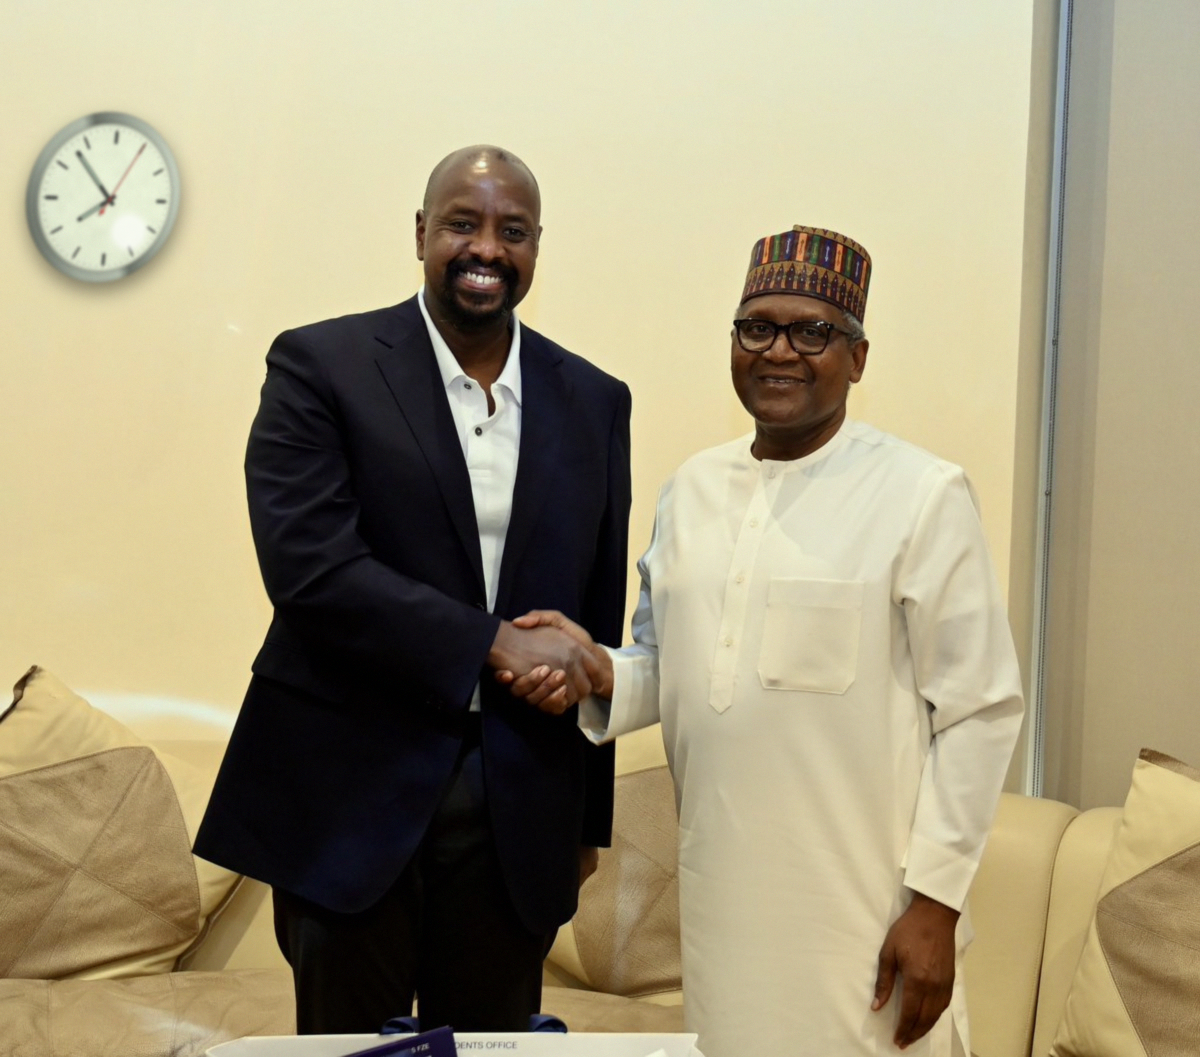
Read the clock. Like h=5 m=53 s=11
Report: h=7 m=53 s=5
